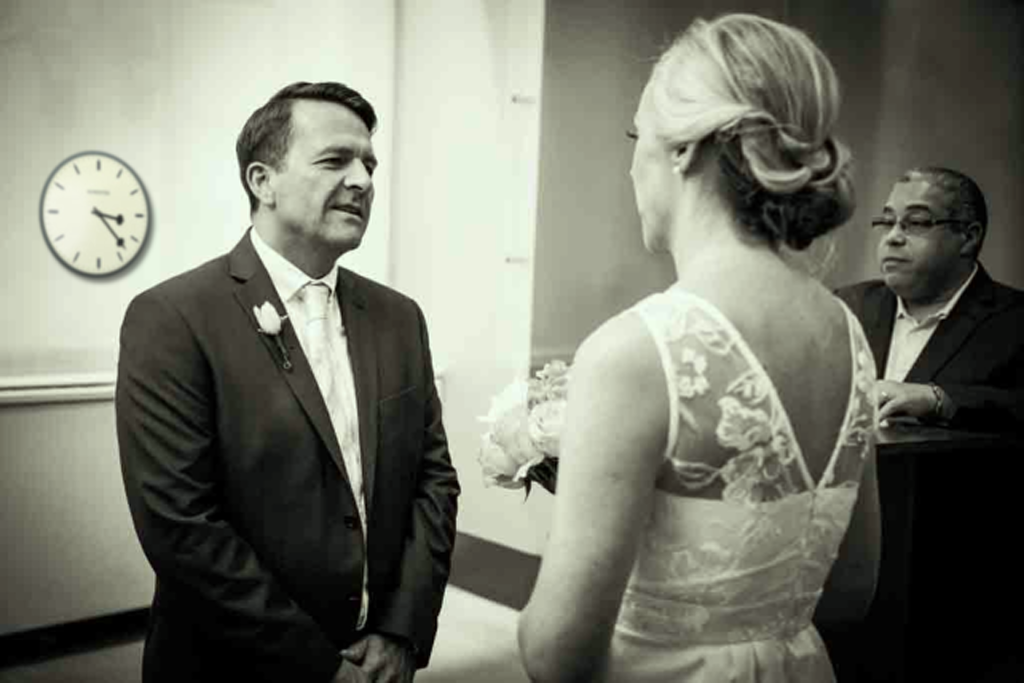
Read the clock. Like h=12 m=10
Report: h=3 m=23
